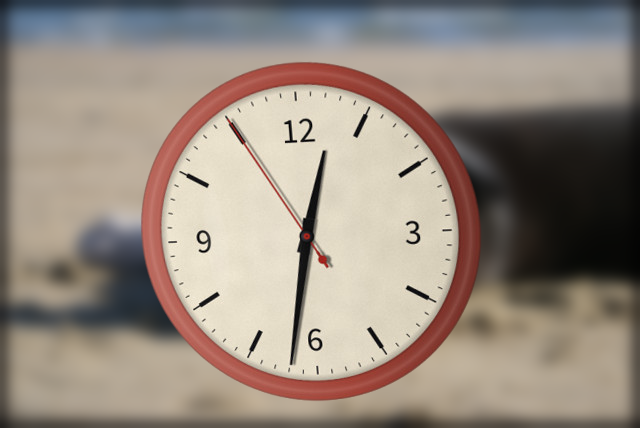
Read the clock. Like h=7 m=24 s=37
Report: h=12 m=31 s=55
